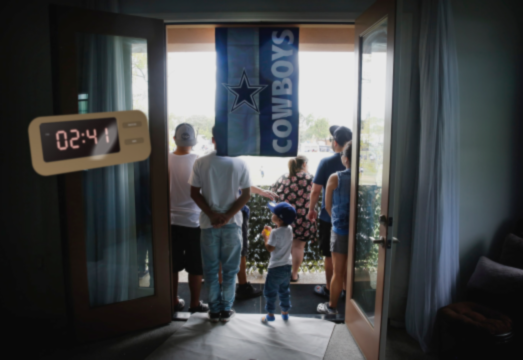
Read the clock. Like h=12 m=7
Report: h=2 m=41
